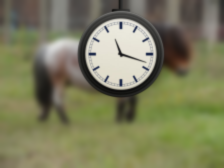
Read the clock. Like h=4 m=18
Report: h=11 m=18
